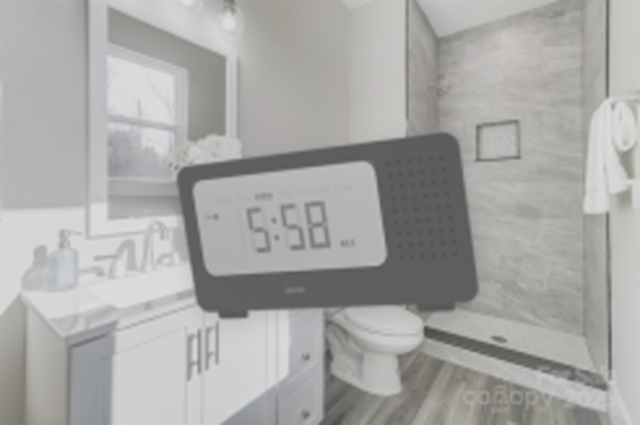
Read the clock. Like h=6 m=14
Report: h=5 m=58
